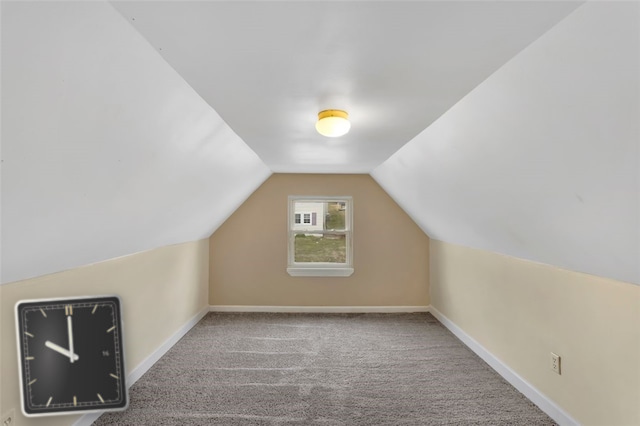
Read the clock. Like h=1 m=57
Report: h=10 m=0
